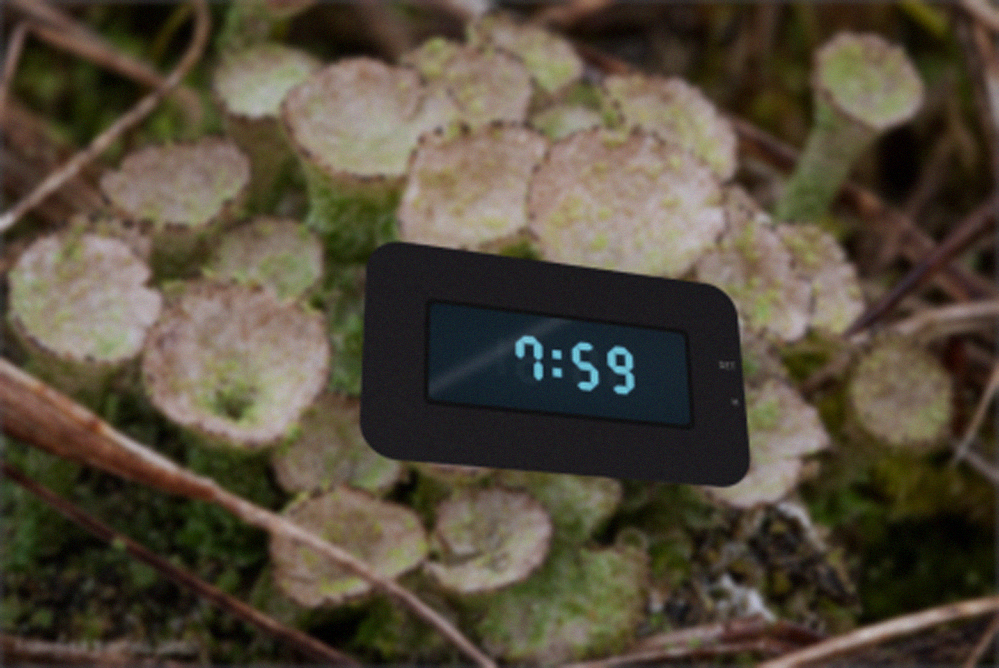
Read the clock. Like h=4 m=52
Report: h=7 m=59
